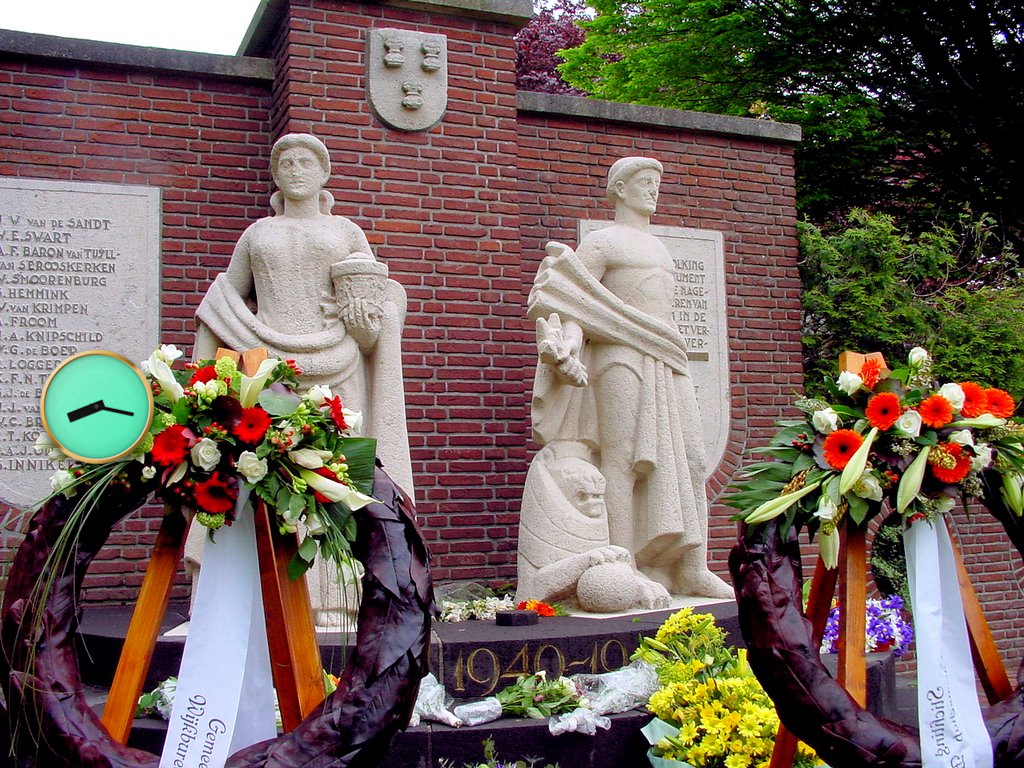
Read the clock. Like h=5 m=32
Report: h=8 m=17
